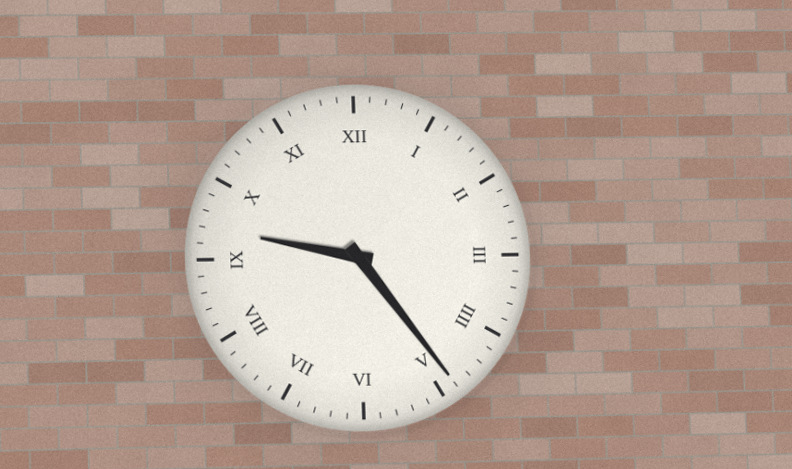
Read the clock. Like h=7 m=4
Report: h=9 m=24
